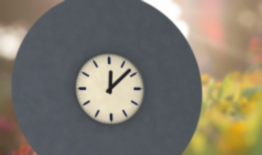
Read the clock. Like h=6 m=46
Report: h=12 m=8
